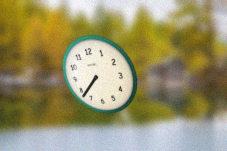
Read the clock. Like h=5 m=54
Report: h=7 m=38
